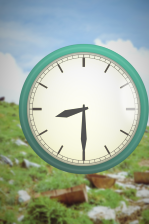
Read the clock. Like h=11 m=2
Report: h=8 m=30
